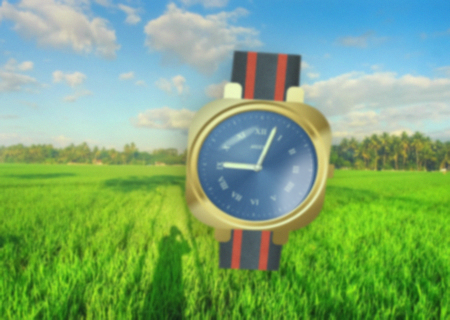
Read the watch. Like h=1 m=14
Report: h=9 m=3
